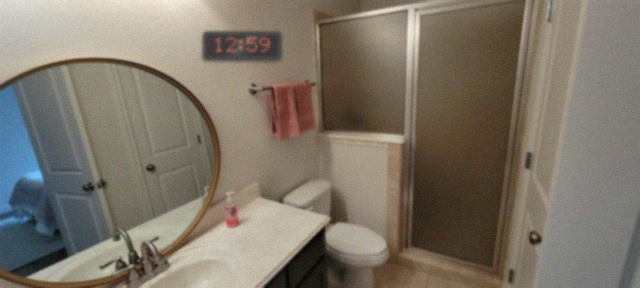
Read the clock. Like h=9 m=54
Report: h=12 m=59
